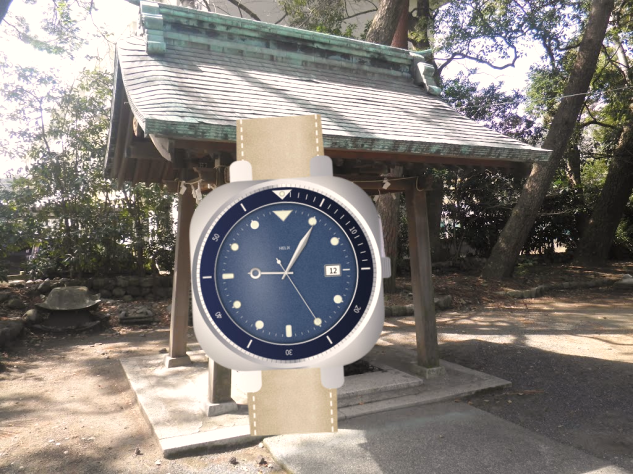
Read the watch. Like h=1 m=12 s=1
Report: h=9 m=5 s=25
